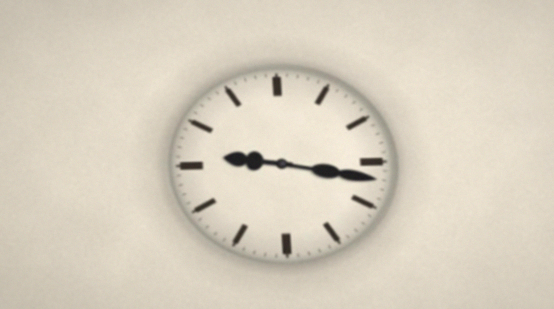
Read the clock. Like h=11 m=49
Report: h=9 m=17
